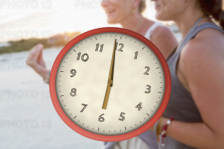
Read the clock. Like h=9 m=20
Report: h=5 m=59
